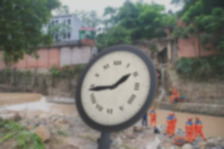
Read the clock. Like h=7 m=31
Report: h=1 m=44
